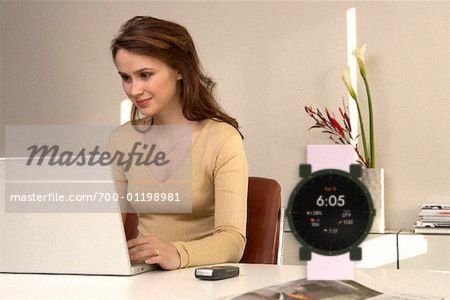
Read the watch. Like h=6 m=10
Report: h=6 m=5
